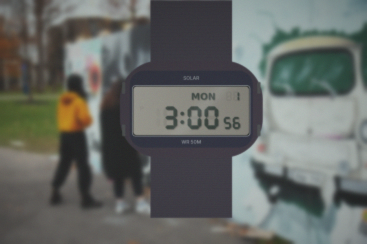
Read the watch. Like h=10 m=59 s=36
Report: h=3 m=0 s=56
